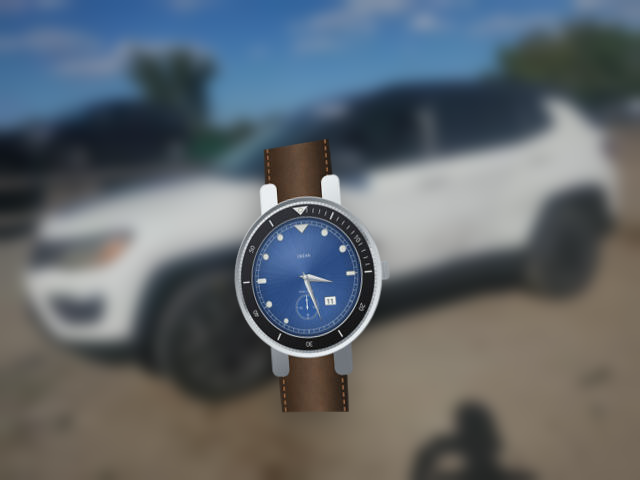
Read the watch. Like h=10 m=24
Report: h=3 m=27
